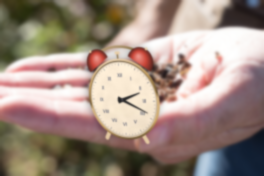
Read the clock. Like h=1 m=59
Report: h=2 m=19
